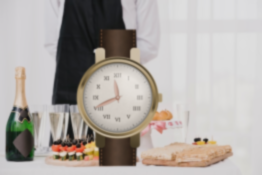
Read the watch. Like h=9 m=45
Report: h=11 m=41
